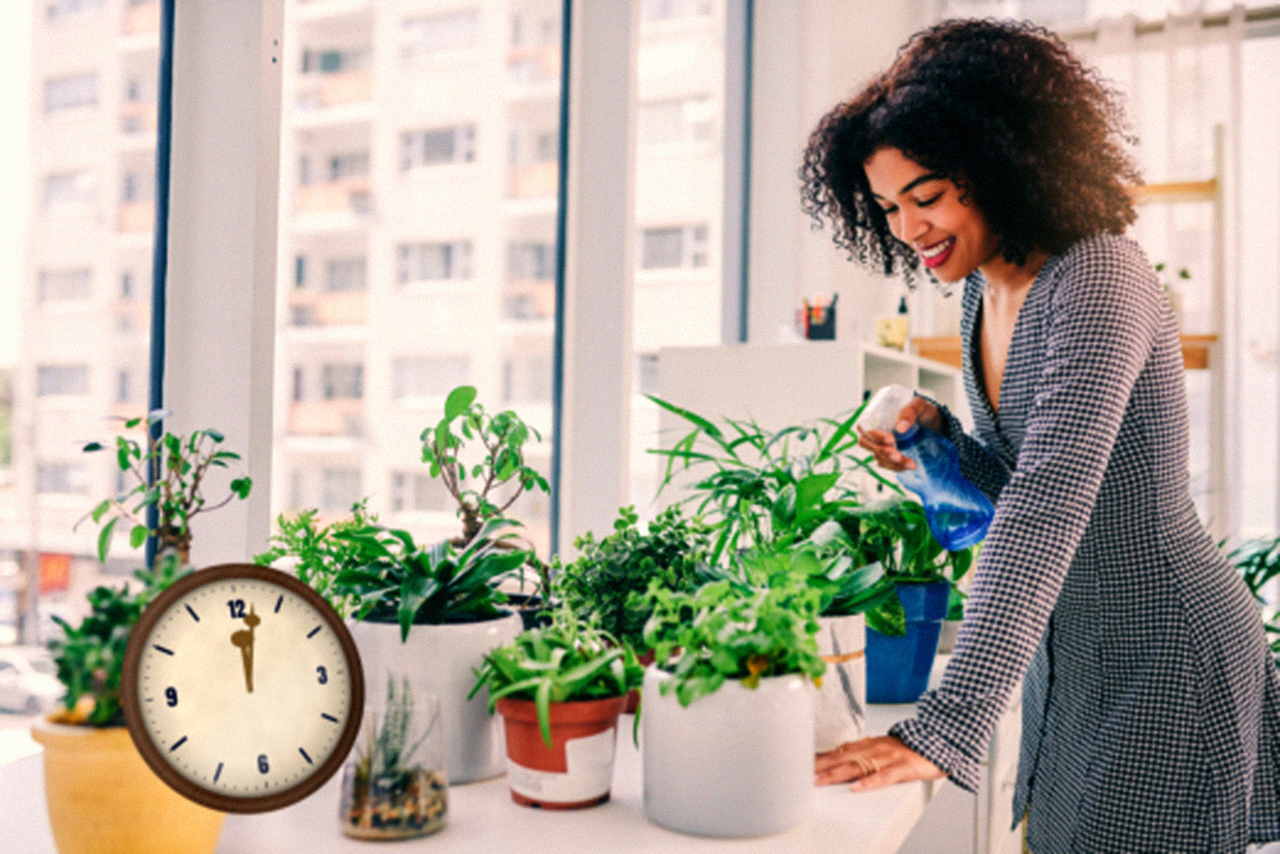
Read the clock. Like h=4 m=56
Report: h=12 m=2
